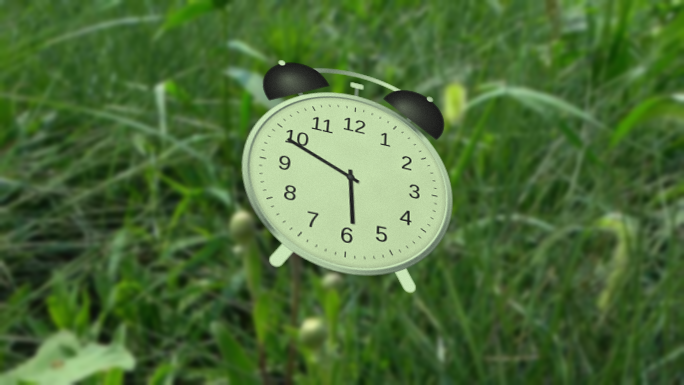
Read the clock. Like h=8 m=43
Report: h=5 m=49
